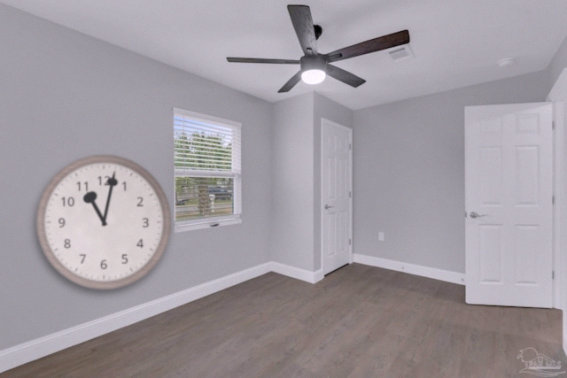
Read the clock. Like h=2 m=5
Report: h=11 m=2
